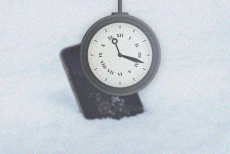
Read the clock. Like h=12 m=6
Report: h=11 m=18
